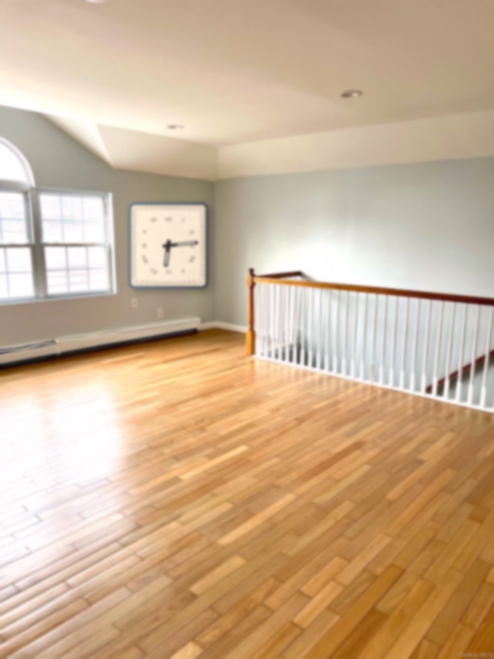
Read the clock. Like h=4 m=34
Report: h=6 m=14
